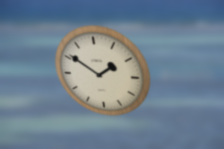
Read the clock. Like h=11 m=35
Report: h=1 m=51
